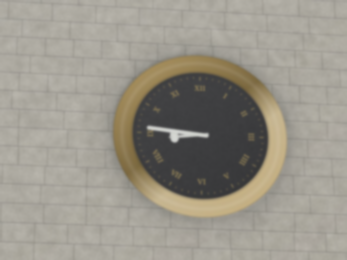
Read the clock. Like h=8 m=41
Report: h=8 m=46
